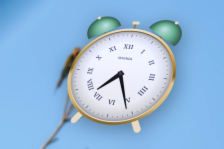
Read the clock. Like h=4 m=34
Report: h=7 m=26
